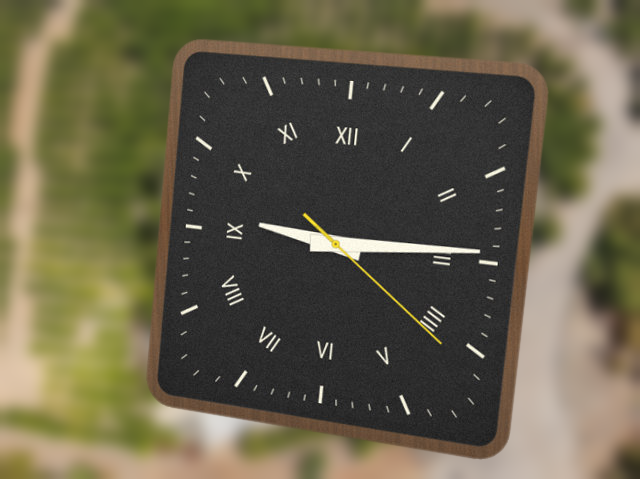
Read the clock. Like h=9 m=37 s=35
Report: h=9 m=14 s=21
